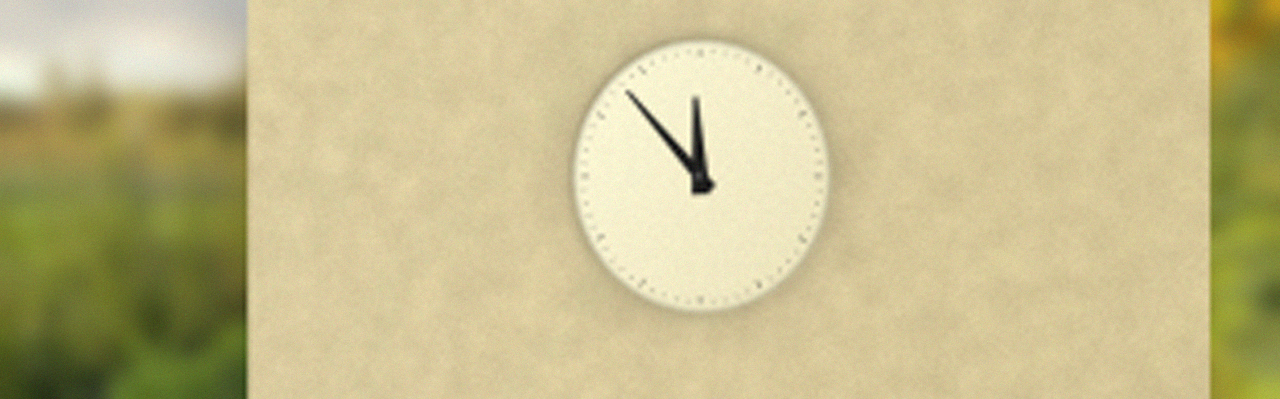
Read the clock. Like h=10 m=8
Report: h=11 m=53
